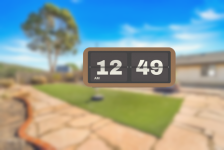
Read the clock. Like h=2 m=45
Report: h=12 m=49
